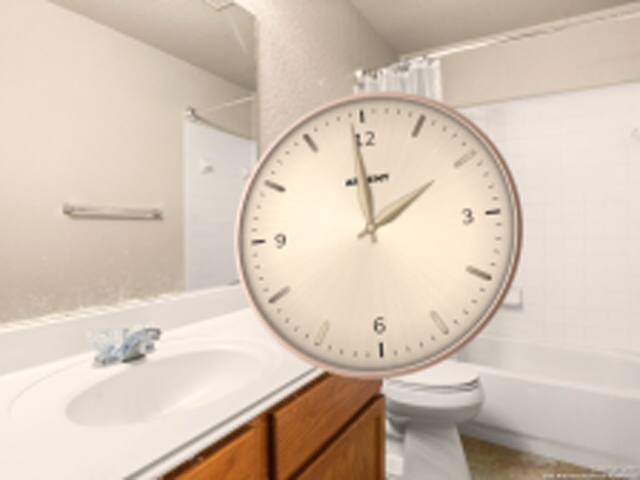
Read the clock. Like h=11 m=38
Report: h=1 m=59
